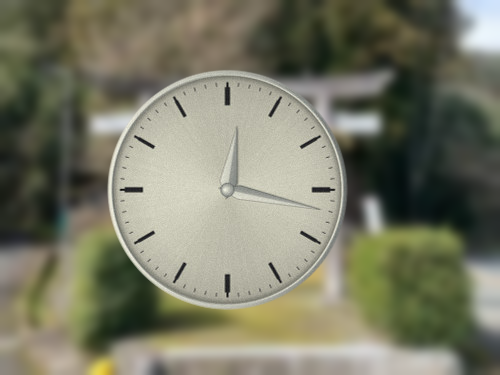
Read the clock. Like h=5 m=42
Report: h=12 m=17
